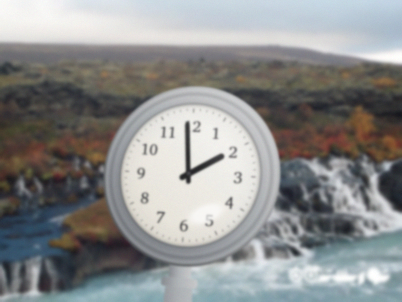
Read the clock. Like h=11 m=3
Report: h=1 m=59
